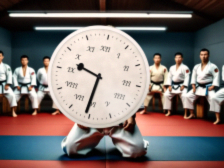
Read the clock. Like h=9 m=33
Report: h=9 m=31
